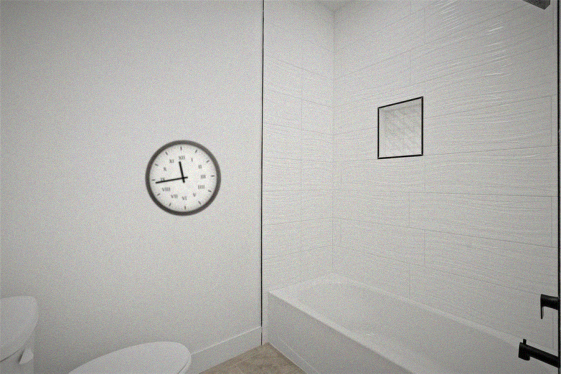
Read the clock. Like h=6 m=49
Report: h=11 m=44
